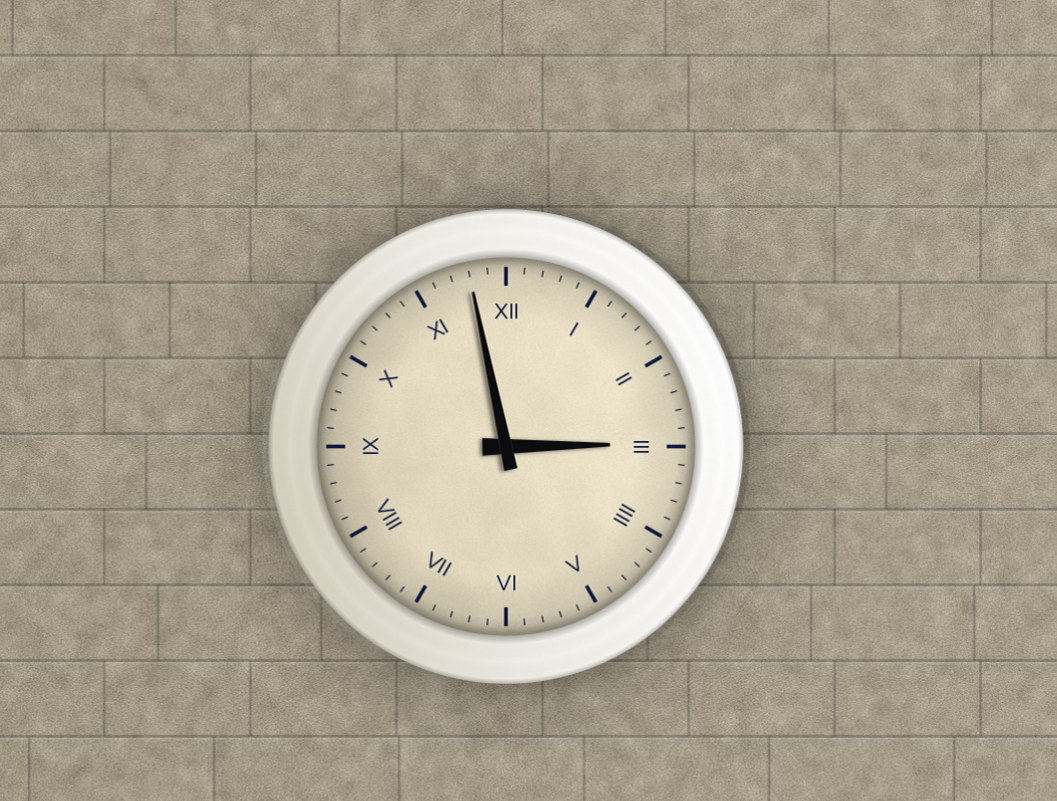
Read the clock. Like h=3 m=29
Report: h=2 m=58
